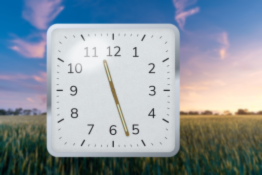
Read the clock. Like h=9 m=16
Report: h=11 m=27
